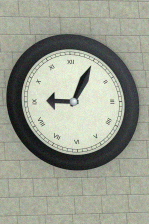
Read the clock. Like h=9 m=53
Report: h=9 m=5
